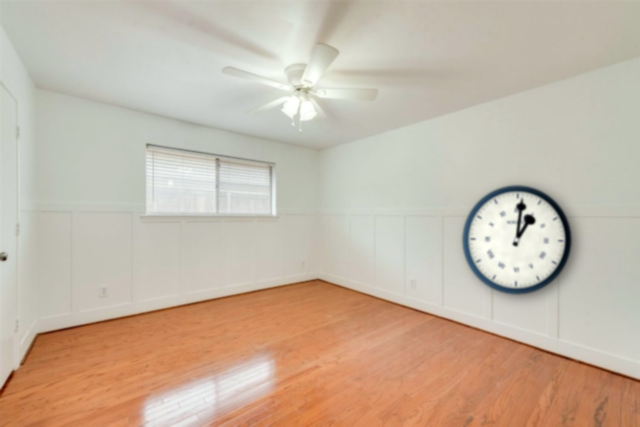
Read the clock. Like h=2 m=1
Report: h=1 m=1
